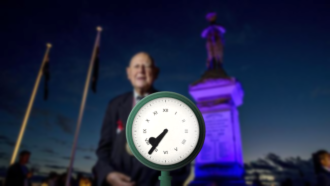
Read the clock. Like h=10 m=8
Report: h=7 m=36
